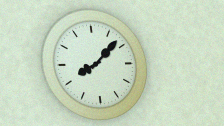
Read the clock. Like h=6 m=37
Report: h=8 m=8
